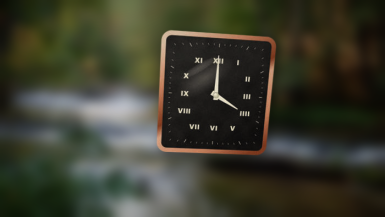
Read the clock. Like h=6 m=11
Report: h=4 m=0
